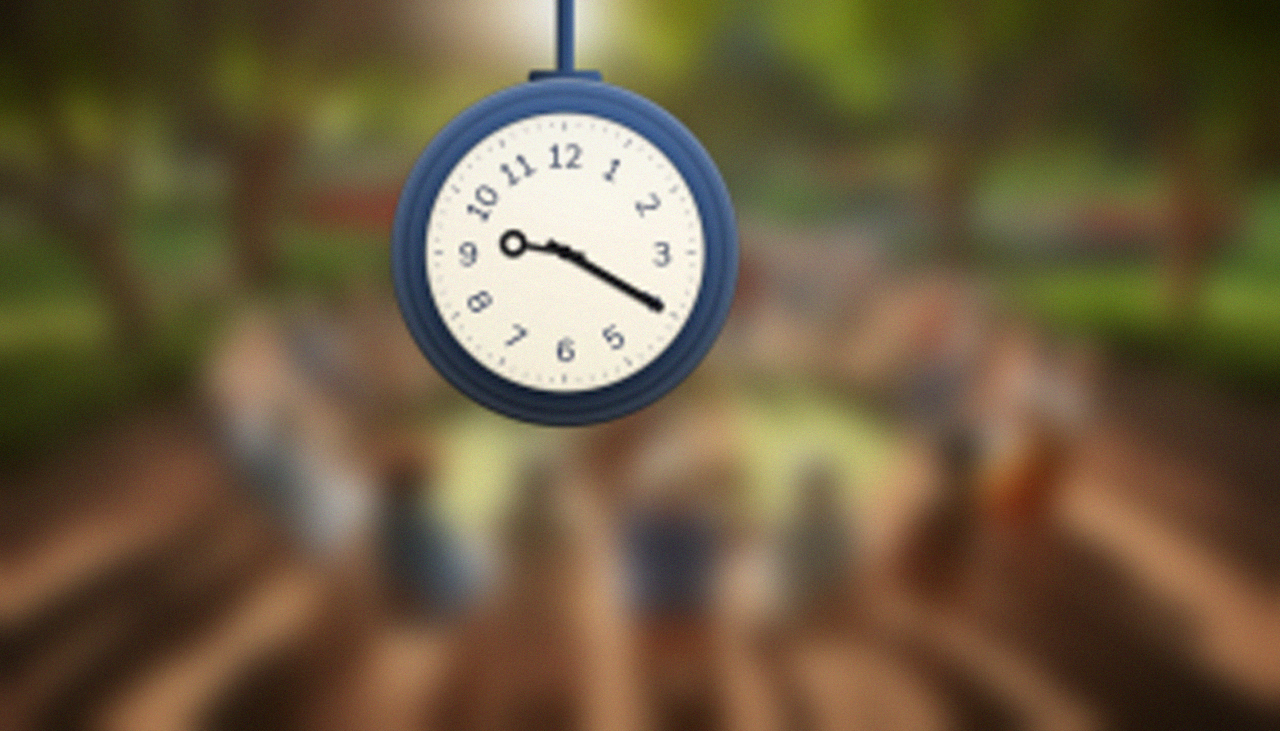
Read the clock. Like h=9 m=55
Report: h=9 m=20
